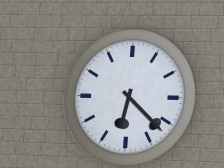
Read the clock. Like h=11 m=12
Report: h=6 m=22
